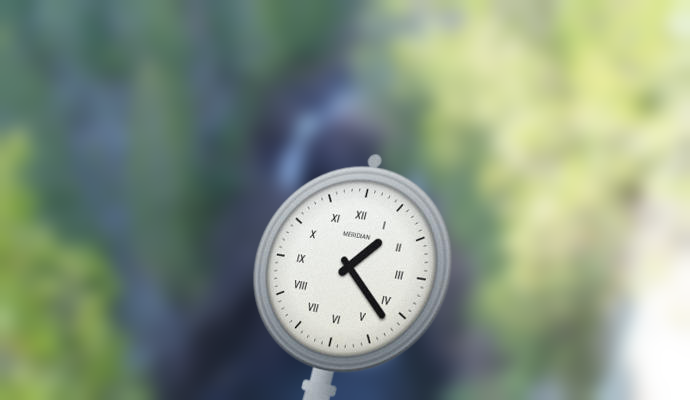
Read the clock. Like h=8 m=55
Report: h=1 m=22
